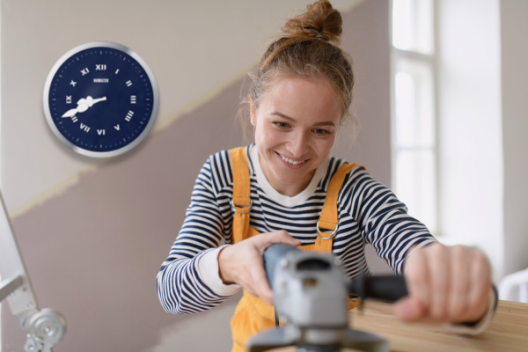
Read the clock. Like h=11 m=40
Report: h=8 m=41
